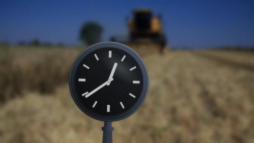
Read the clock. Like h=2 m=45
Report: h=12 m=39
